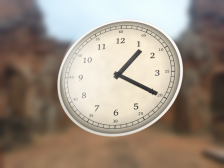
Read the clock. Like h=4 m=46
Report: h=1 m=20
